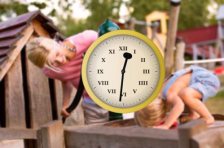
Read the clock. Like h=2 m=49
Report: h=12 m=31
